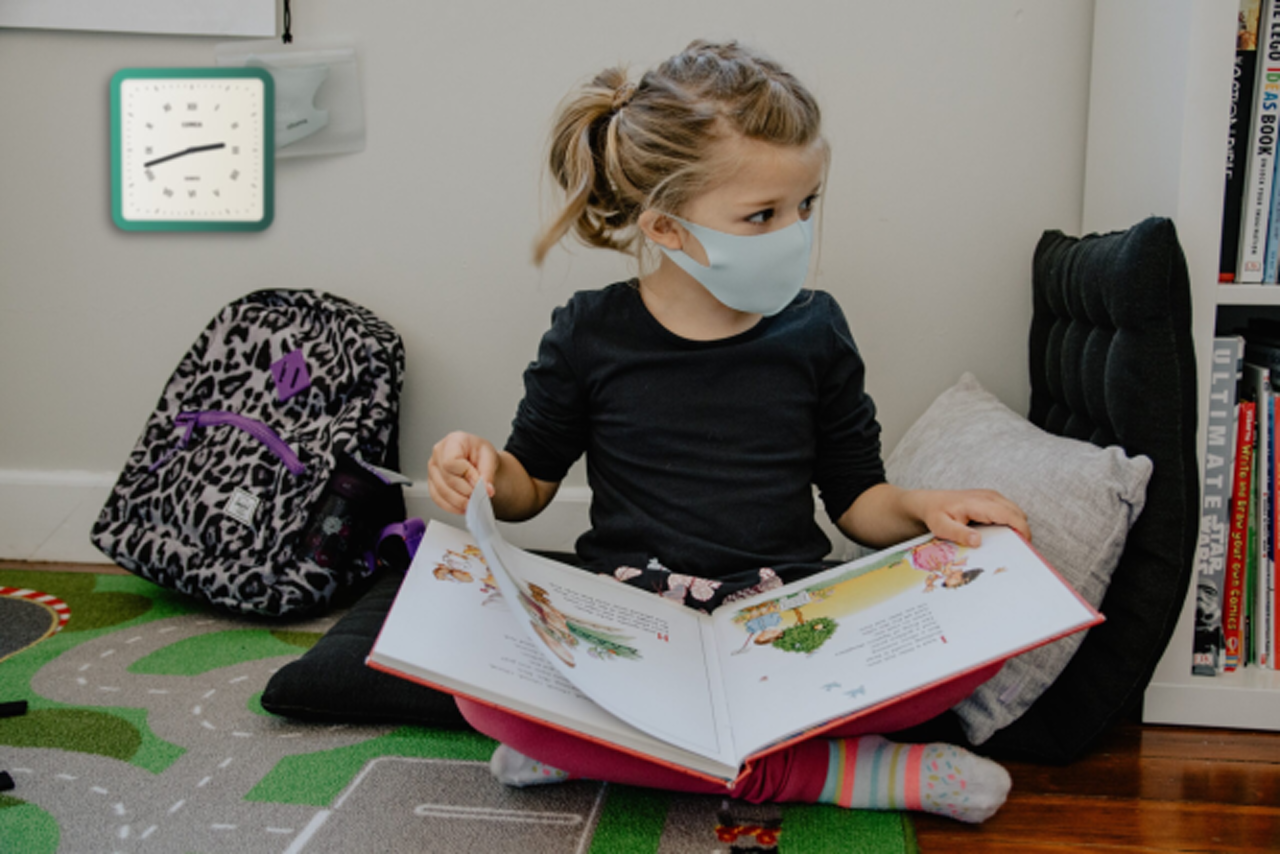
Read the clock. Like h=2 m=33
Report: h=2 m=42
